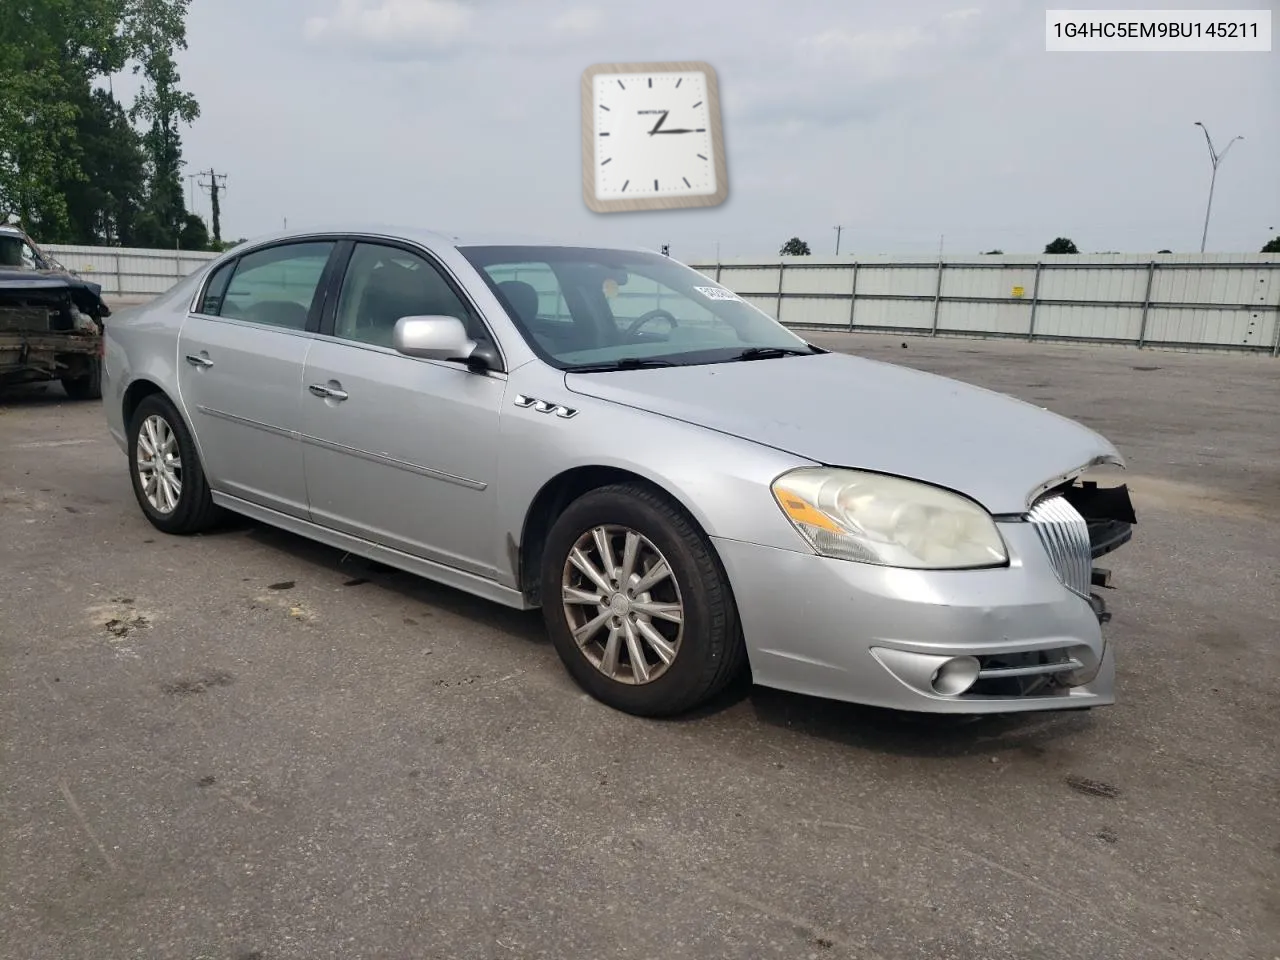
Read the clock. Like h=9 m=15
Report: h=1 m=15
